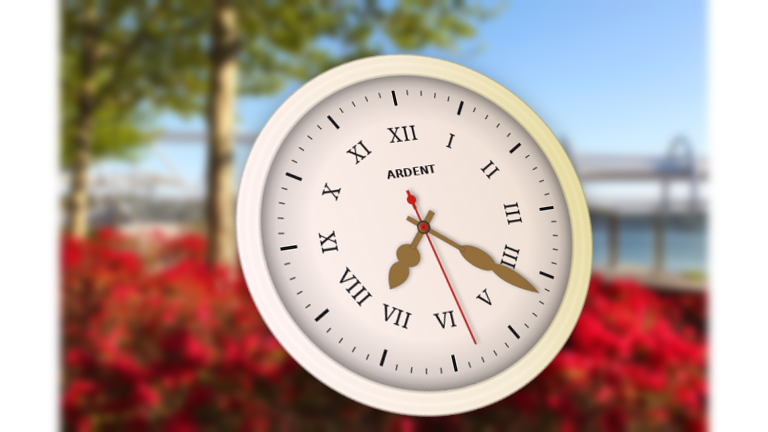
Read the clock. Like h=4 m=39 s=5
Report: h=7 m=21 s=28
